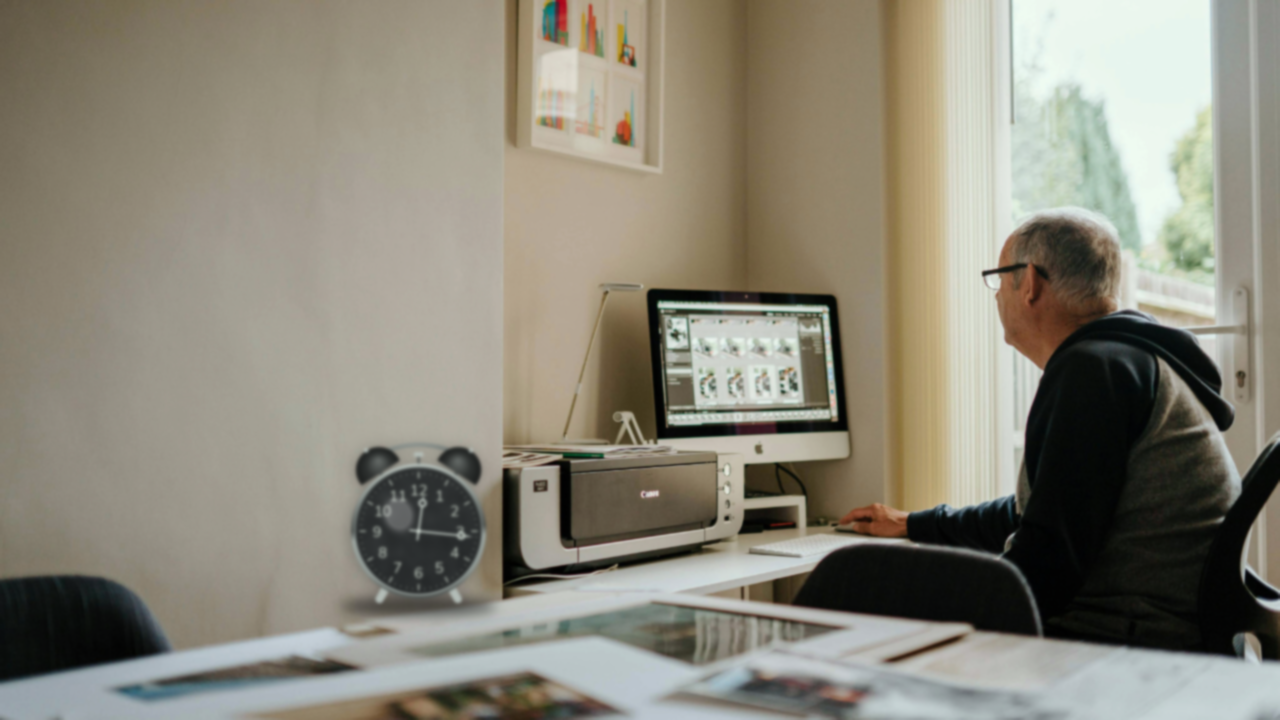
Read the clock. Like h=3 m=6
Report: h=12 m=16
